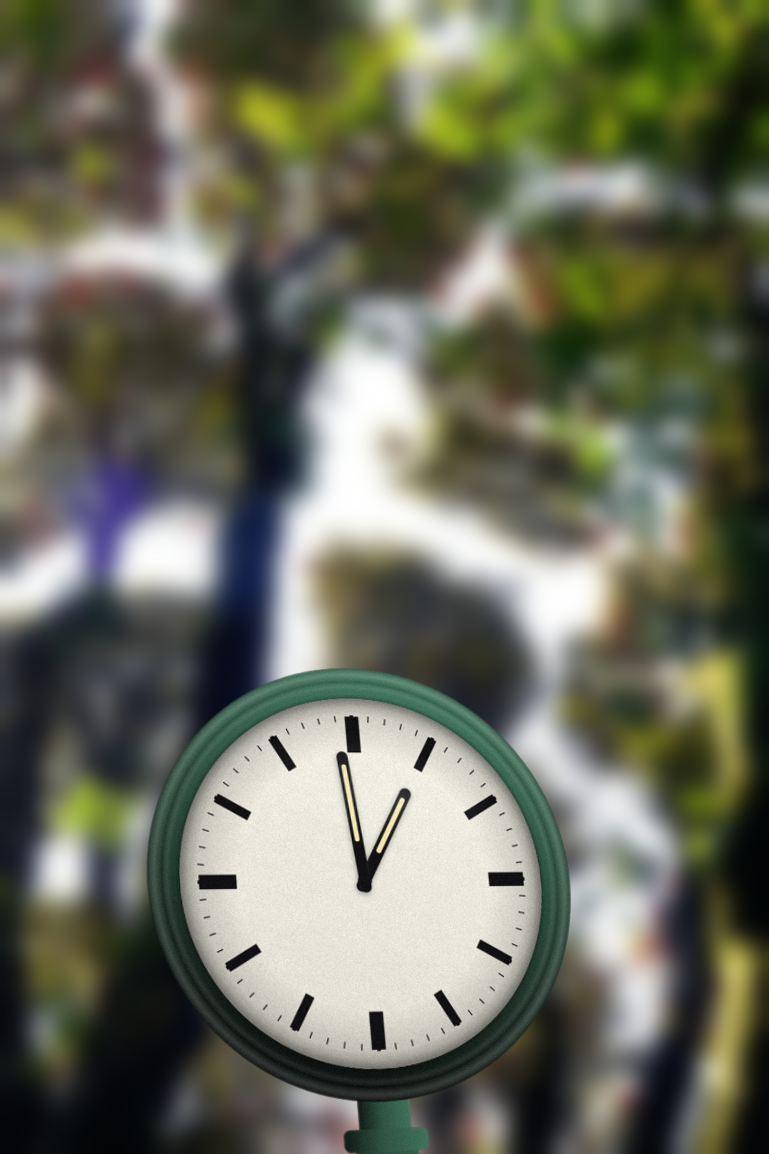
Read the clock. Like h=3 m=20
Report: h=12 m=59
